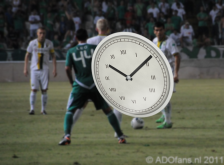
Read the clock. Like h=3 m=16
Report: h=10 m=9
